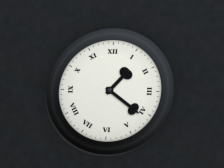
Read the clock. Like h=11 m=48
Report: h=1 m=21
